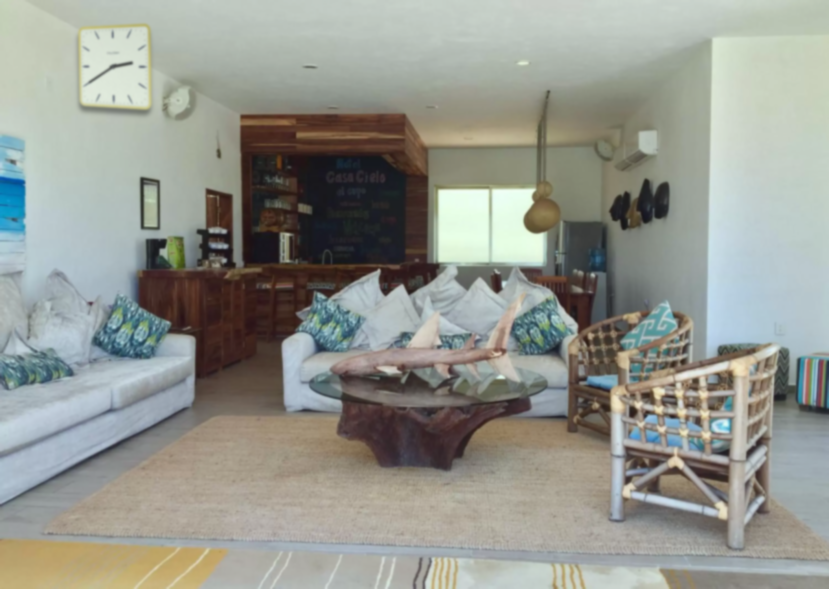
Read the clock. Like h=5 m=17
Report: h=2 m=40
